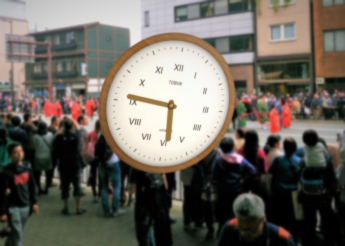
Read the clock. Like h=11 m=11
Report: h=5 m=46
